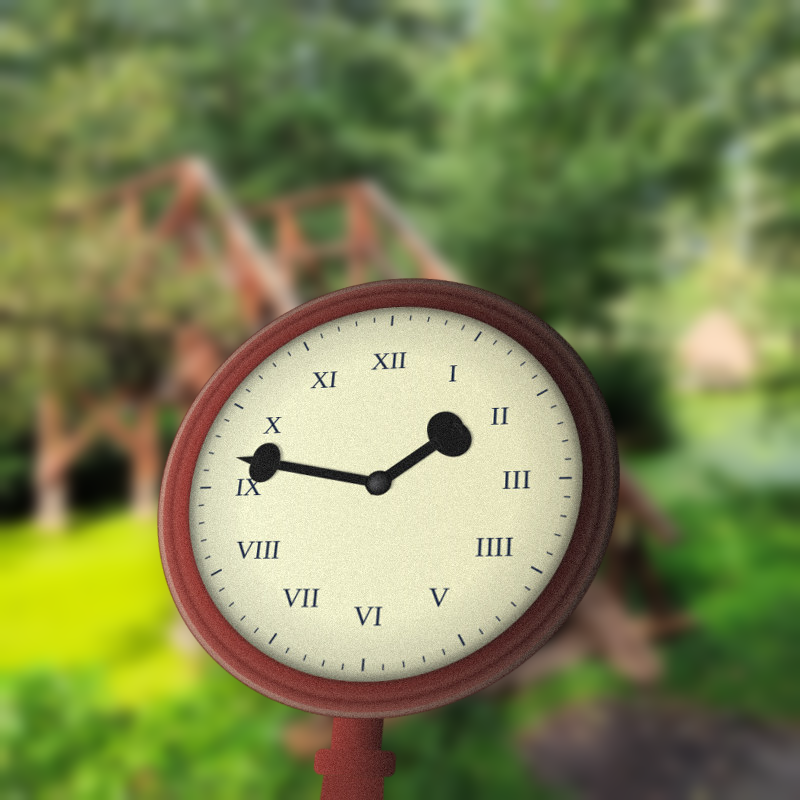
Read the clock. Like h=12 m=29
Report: h=1 m=47
